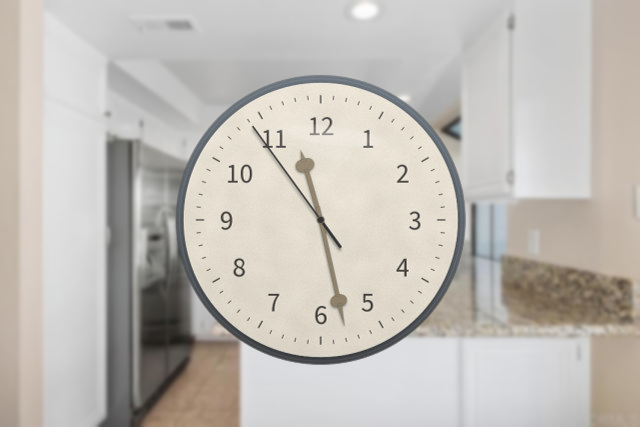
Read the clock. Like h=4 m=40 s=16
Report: h=11 m=27 s=54
